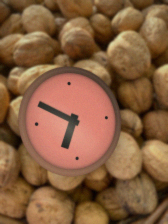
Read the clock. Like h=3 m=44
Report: h=6 m=50
